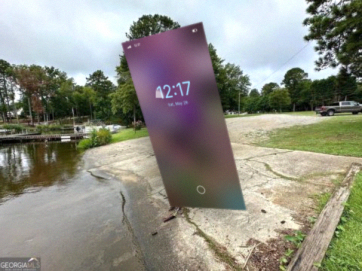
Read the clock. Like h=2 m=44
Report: h=12 m=17
